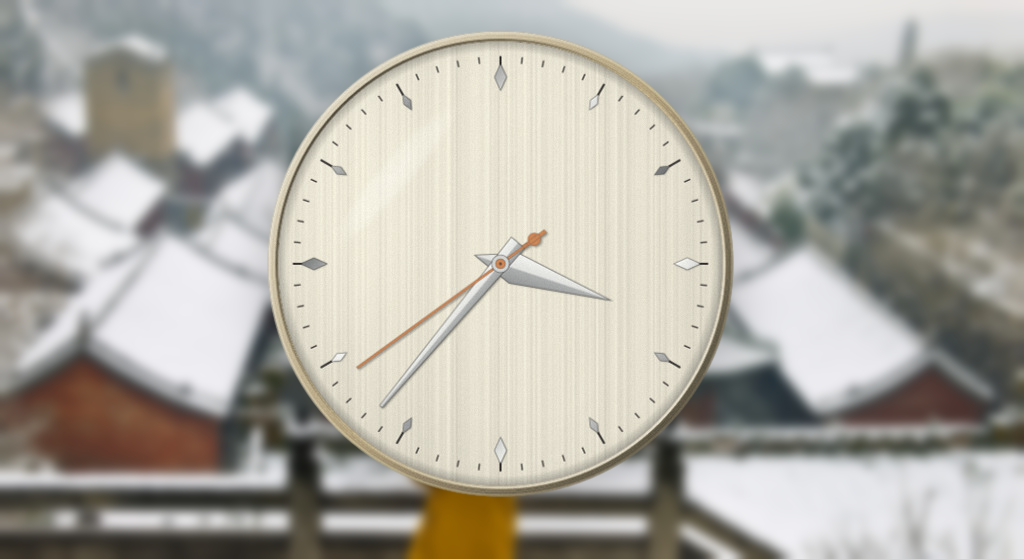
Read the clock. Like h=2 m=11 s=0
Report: h=3 m=36 s=39
